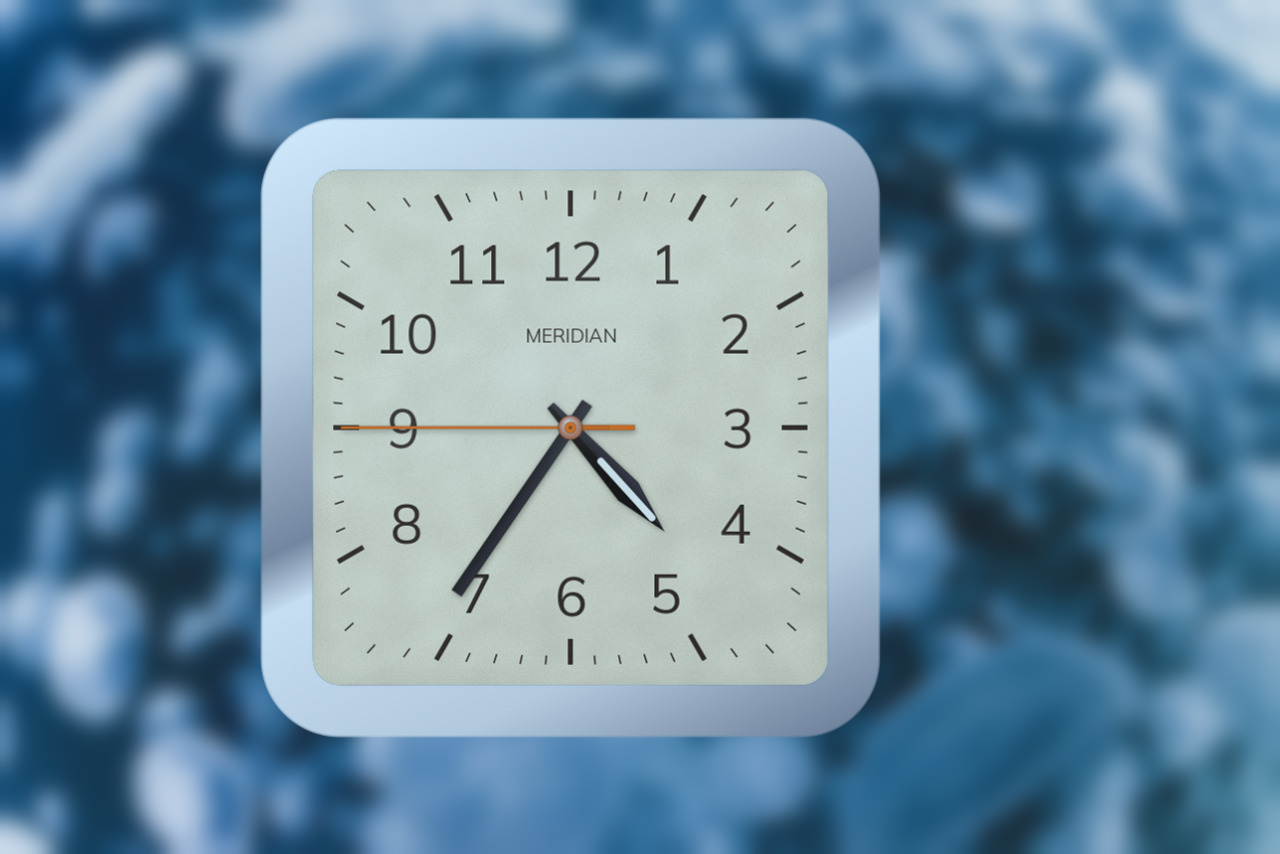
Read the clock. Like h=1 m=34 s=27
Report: h=4 m=35 s=45
